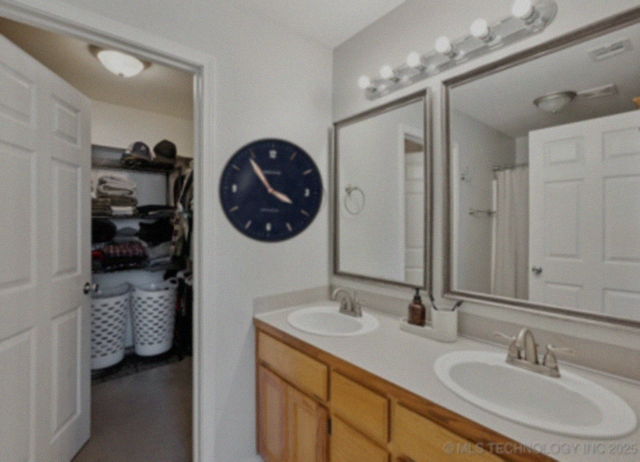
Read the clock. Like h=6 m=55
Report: h=3 m=54
